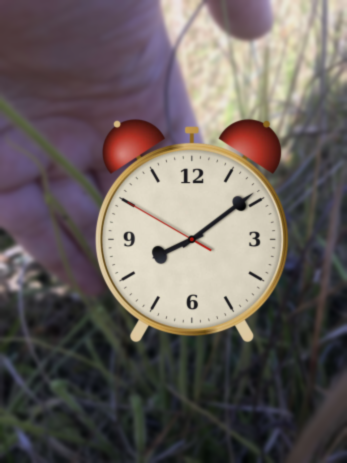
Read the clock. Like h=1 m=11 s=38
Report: h=8 m=8 s=50
